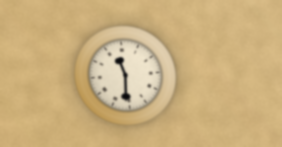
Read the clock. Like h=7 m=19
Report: h=11 m=31
